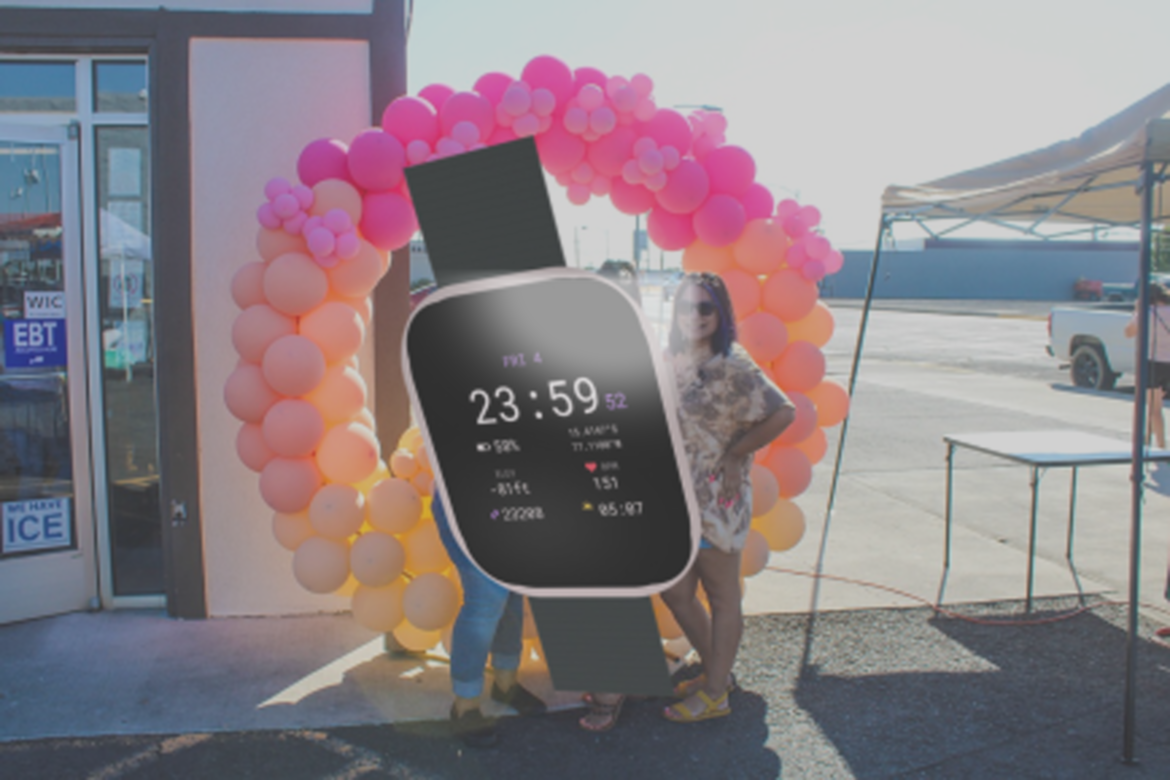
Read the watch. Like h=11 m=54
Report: h=23 m=59
